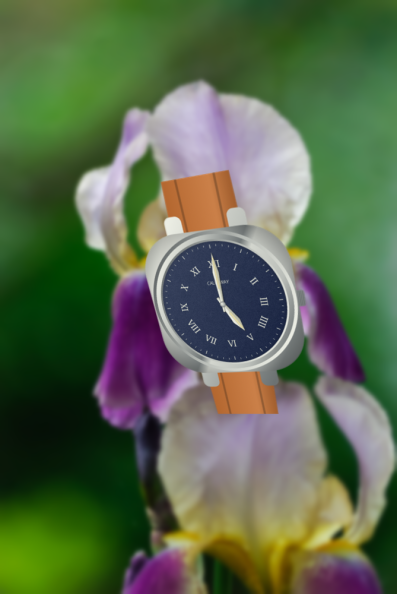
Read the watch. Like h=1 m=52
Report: h=5 m=0
